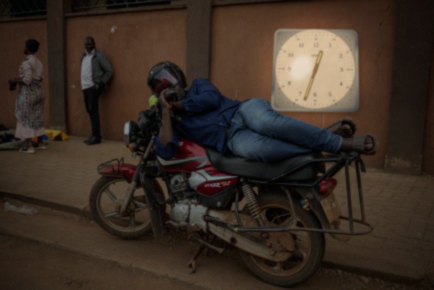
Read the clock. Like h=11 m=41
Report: h=12 m=33
